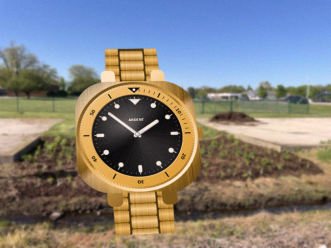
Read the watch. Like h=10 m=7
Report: h=1 m=52
